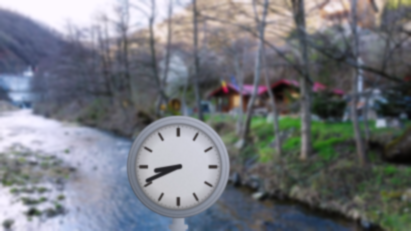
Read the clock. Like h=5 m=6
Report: h=8 m=41
